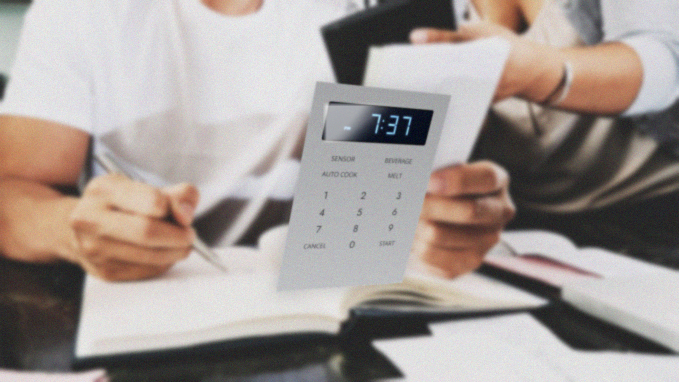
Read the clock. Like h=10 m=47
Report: h=7 m=37
